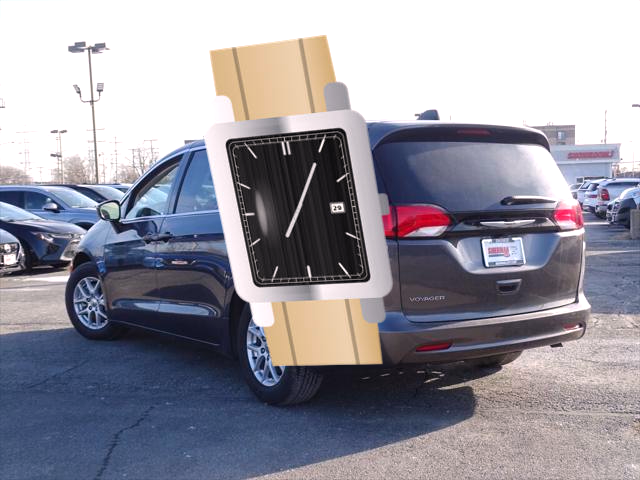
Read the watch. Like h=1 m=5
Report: h=7 m=5
